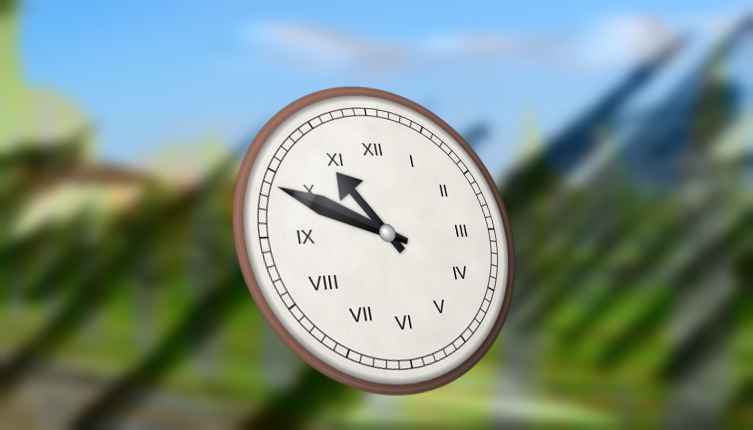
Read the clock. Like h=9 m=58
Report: h=10 m=49
